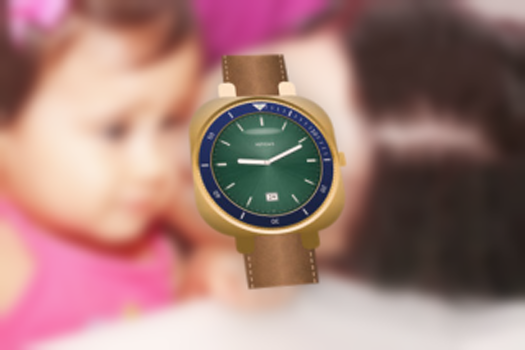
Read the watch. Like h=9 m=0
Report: h=9 m=11
